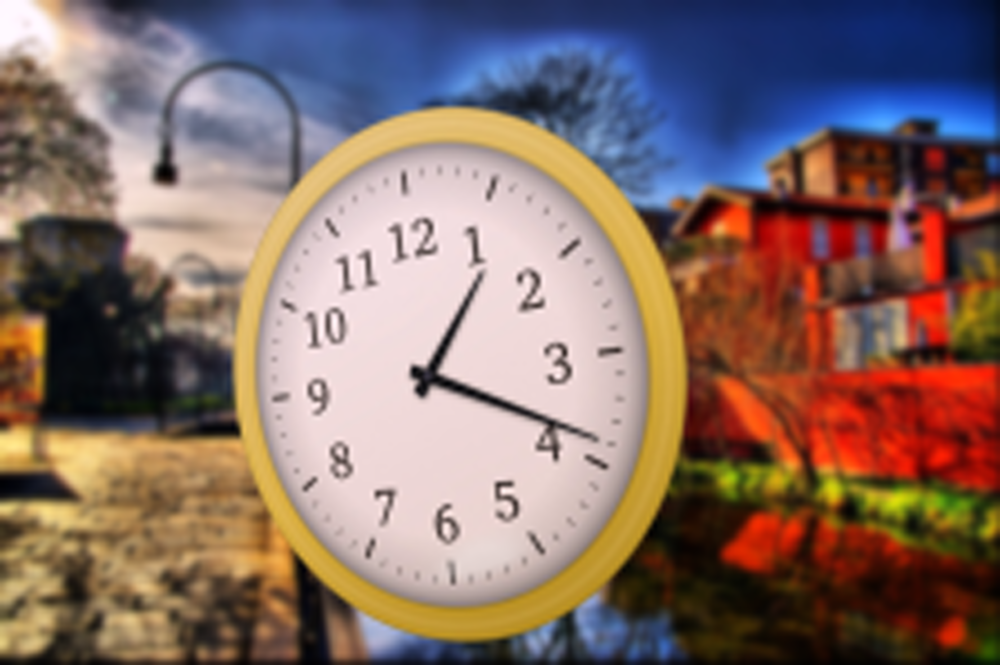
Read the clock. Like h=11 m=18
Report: h=1 m=19
